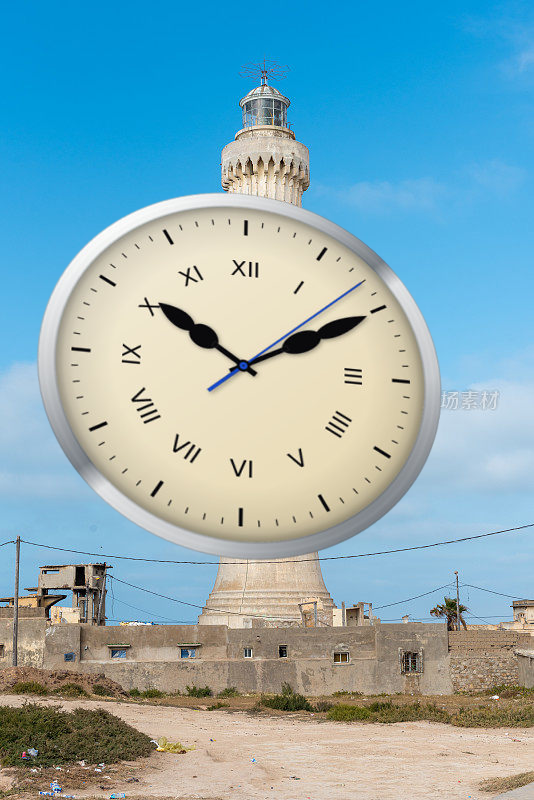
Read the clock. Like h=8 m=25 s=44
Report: h=10 m=10 s=8
